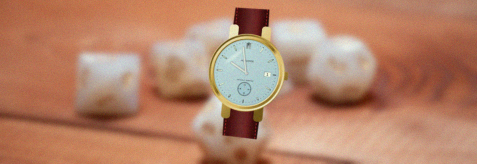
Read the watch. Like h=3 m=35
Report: h=9 m=58
